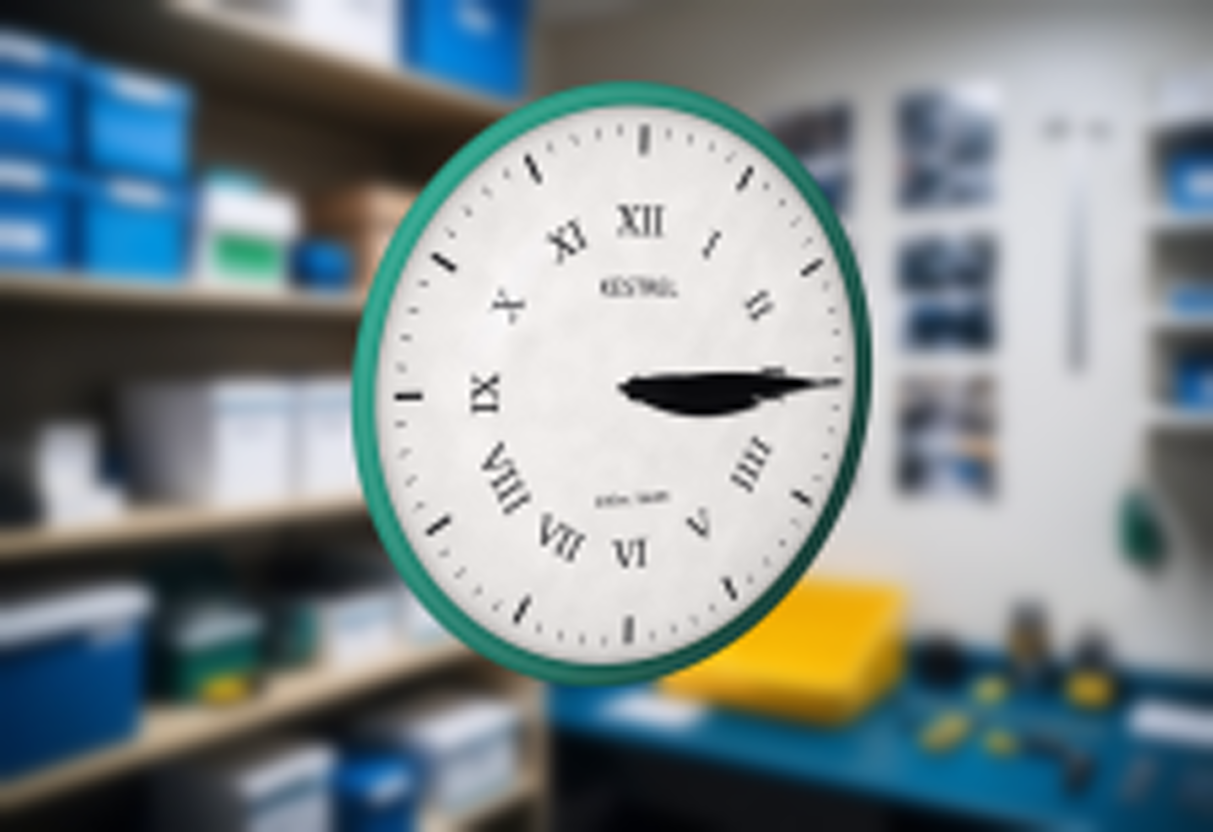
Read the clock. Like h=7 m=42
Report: h=3 m=15
